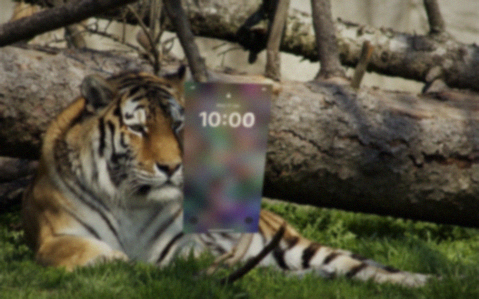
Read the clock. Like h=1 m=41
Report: h=10 m=0
